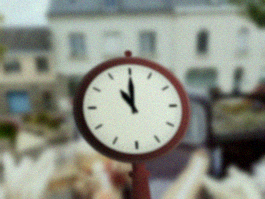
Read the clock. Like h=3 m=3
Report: h=11 m=0
